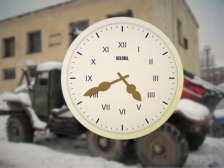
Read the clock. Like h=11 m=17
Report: h=4 m=41
